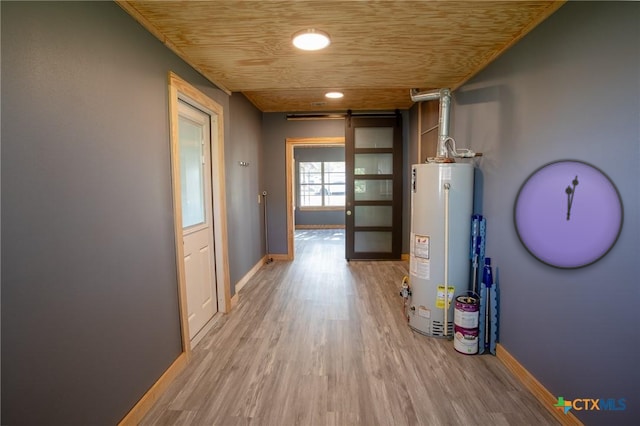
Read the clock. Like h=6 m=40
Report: h=12 m=2
